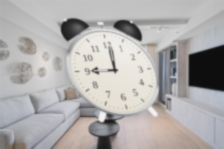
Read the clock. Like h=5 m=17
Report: h=9 m=1
